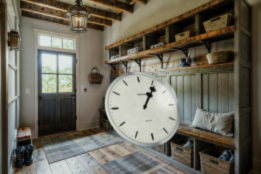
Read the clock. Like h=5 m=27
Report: h=1 m=6
